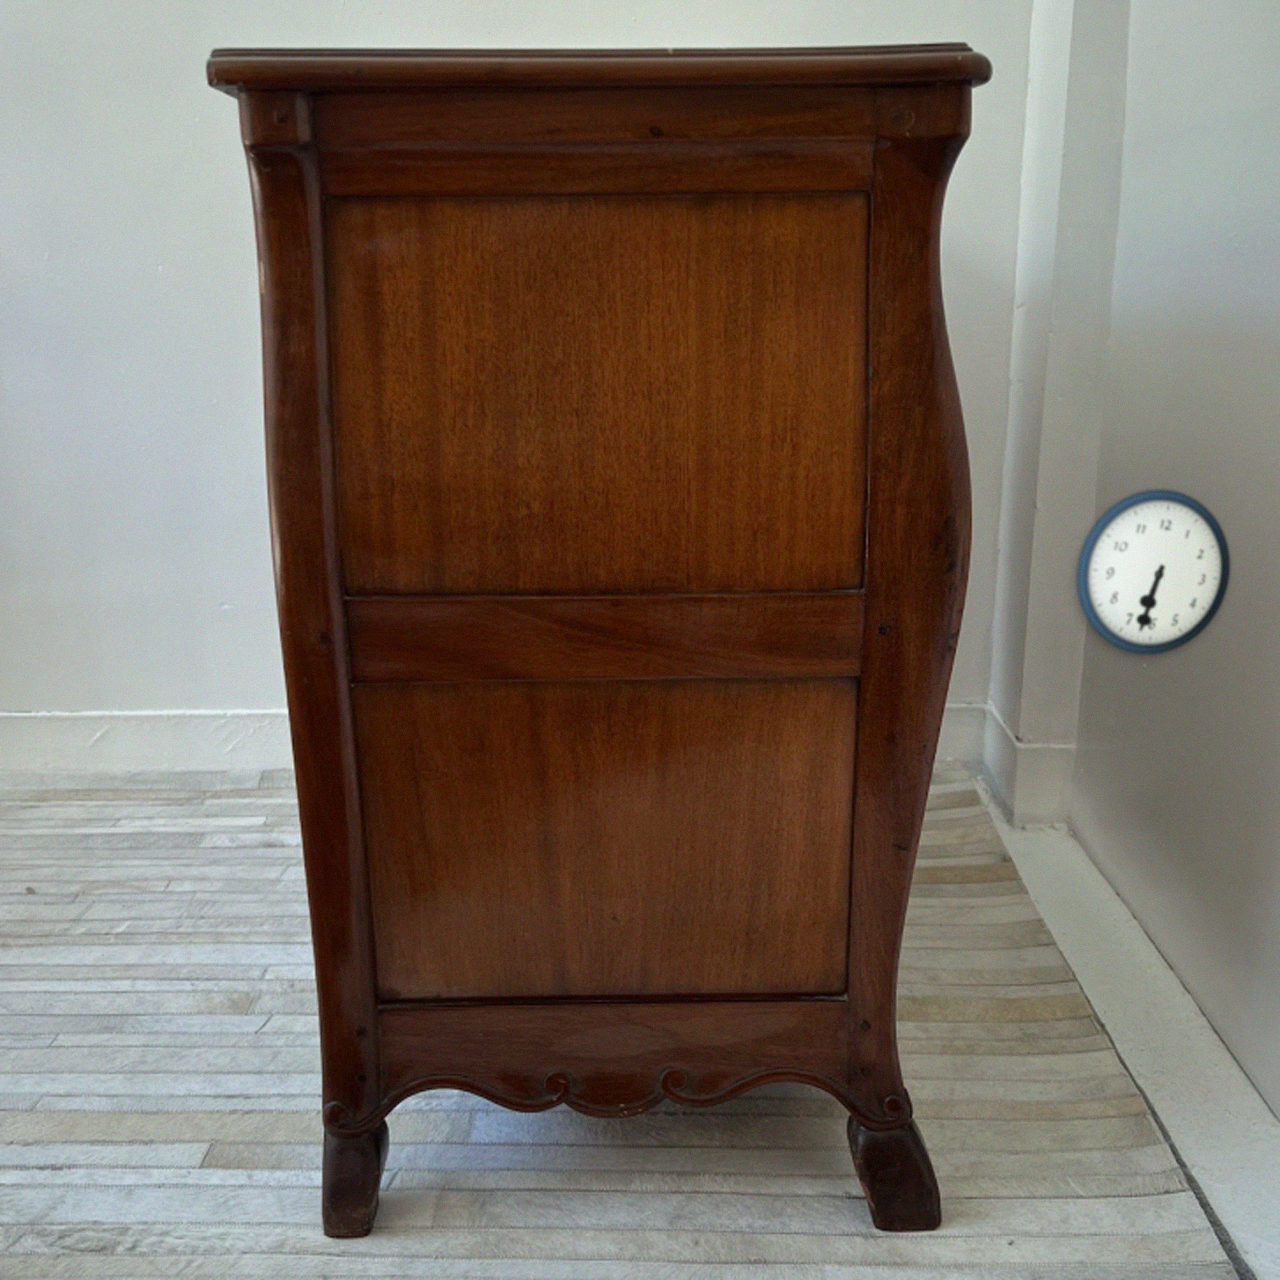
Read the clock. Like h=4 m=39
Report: h=6 m=32
